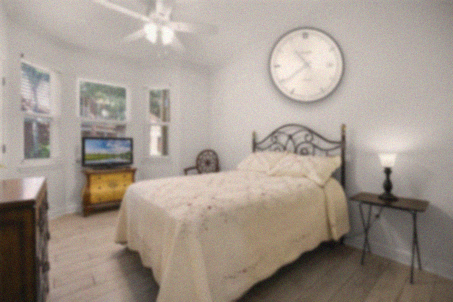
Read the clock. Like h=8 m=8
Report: h=10 m=39
